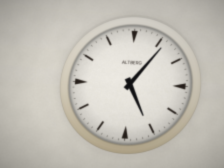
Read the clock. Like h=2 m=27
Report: h=5 m=6
